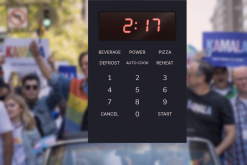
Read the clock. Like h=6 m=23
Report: h=2 m=17
